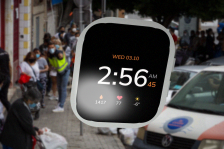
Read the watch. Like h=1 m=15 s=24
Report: h=2 m=56 s=45
